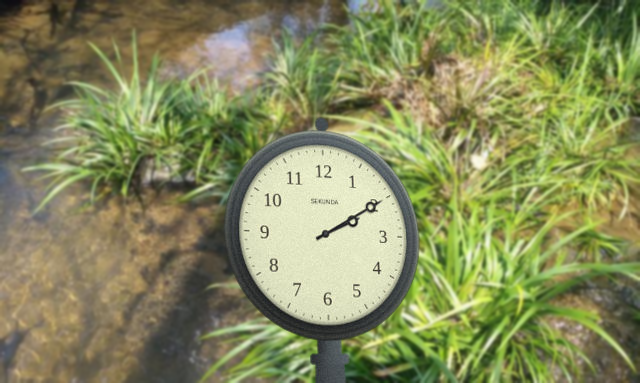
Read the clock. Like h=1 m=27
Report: h=2 m=10
